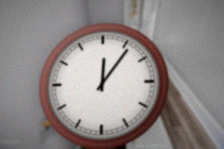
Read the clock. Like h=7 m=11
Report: h=12 m=6
